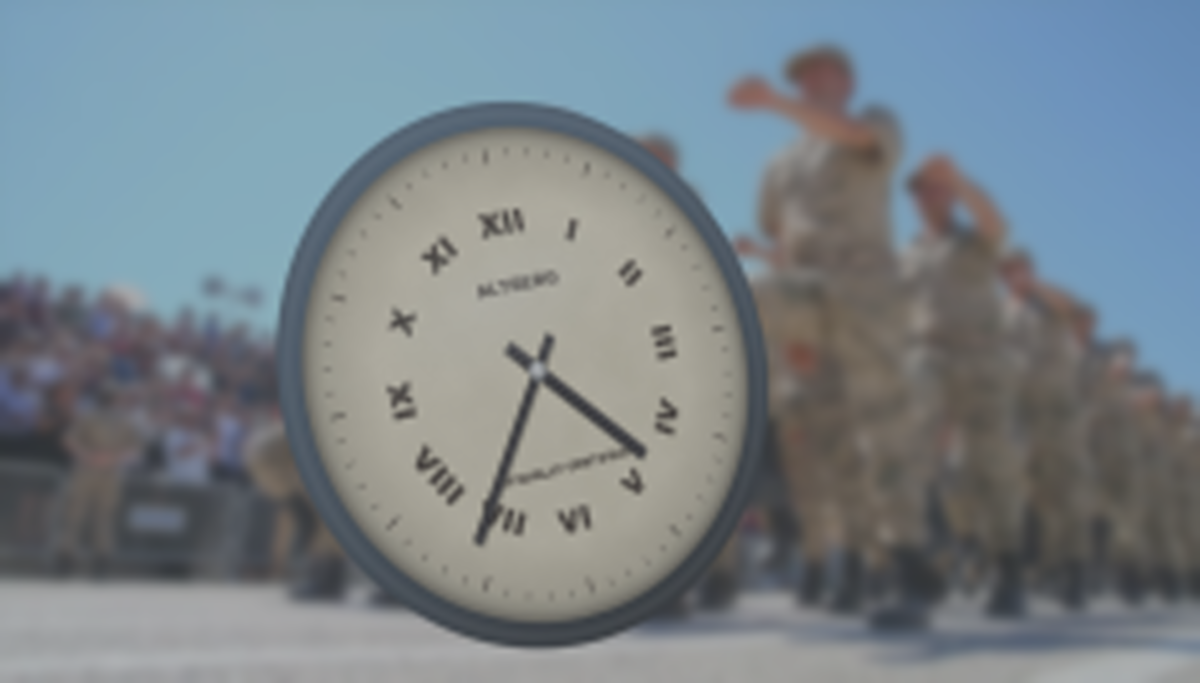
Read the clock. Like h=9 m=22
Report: h=4 m=36
